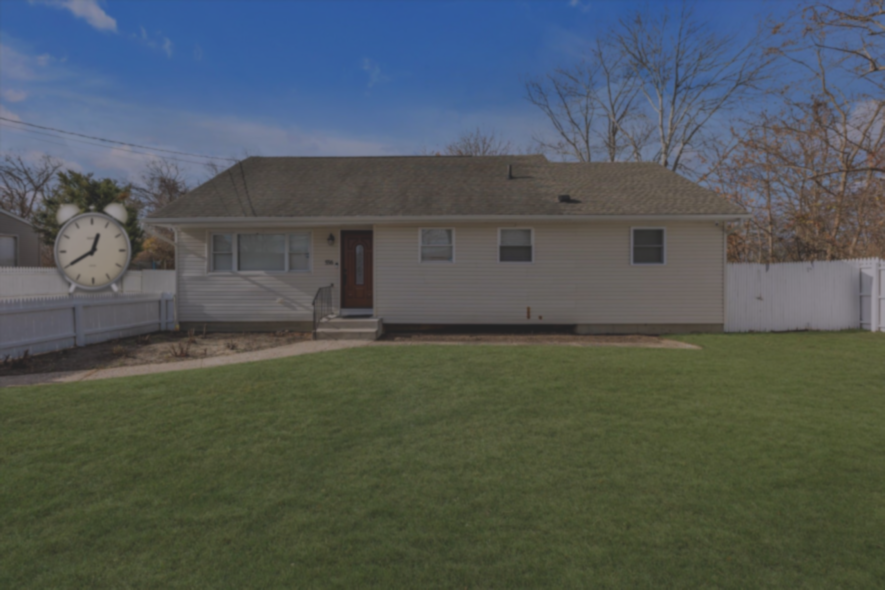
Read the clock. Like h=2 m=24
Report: h=12 m=40
